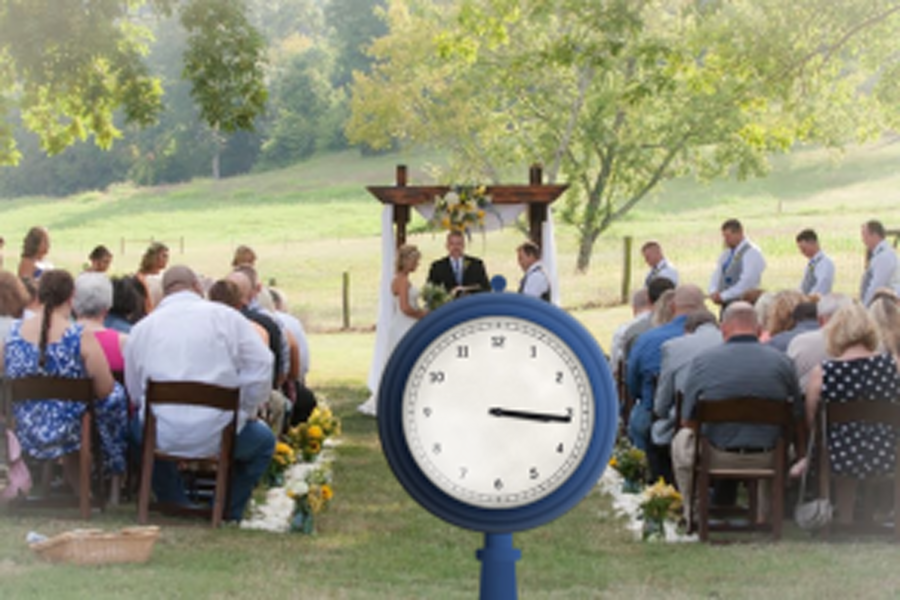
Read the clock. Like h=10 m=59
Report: h=3 m=16
